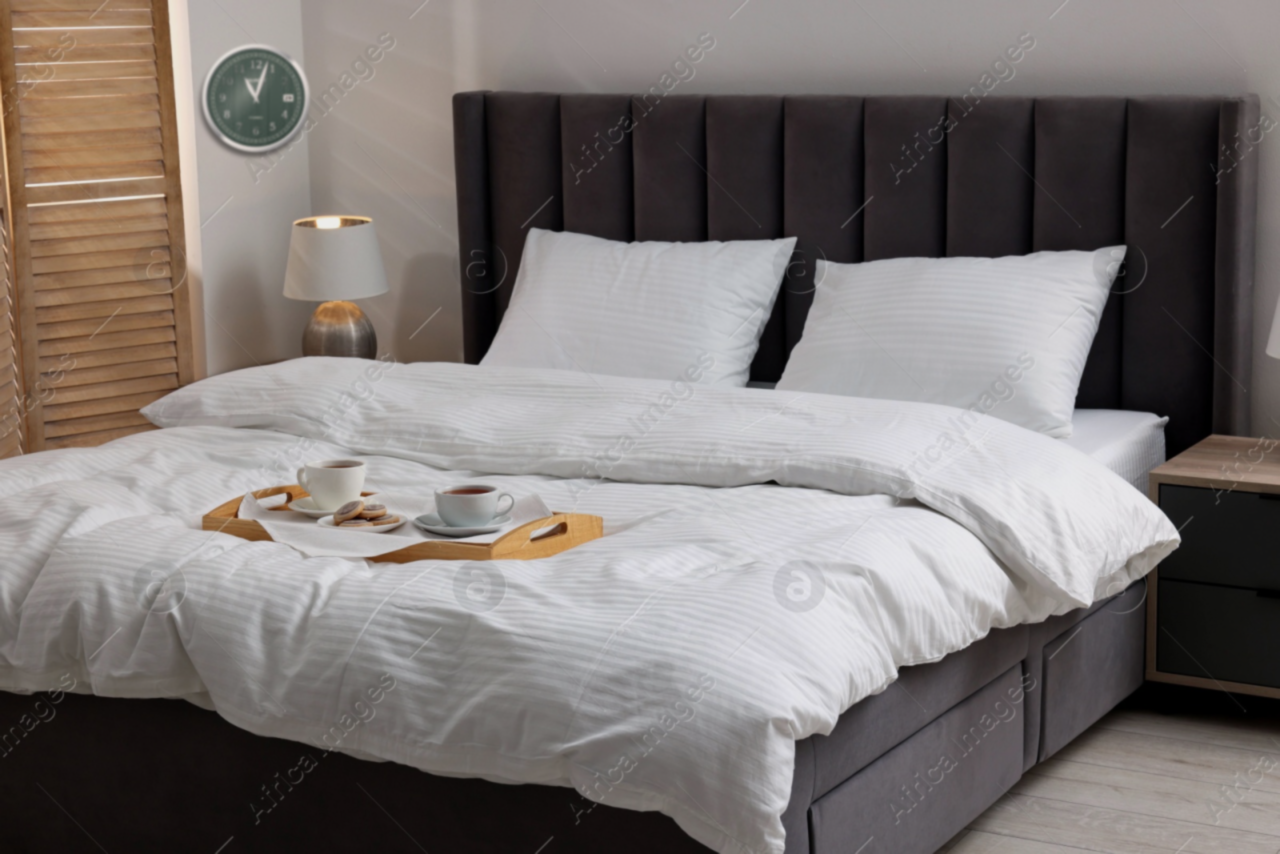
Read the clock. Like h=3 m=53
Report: h=11 m=3
